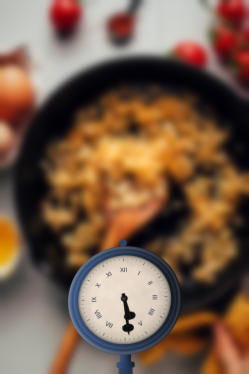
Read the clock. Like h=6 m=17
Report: h=5 m=29
